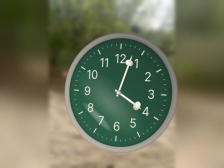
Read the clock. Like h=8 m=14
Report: h=4 m=3
